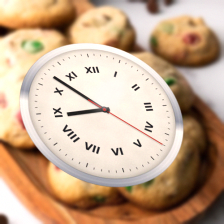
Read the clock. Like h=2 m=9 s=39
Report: h=8 m=52 s=22
